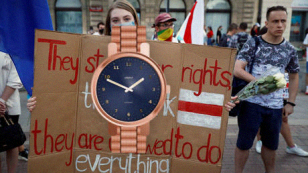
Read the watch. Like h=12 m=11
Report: h=1 m=49
